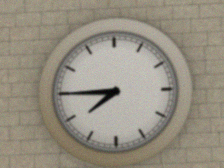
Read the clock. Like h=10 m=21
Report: h=7 m=45
